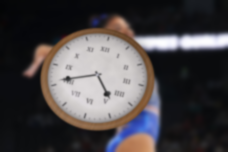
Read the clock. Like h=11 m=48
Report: h=4 m=41
